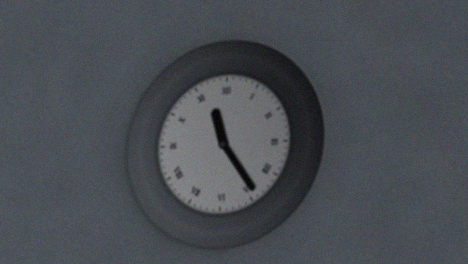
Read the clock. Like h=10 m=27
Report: h=11 m=24
